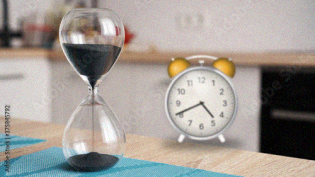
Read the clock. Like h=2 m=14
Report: h=4 m=41
